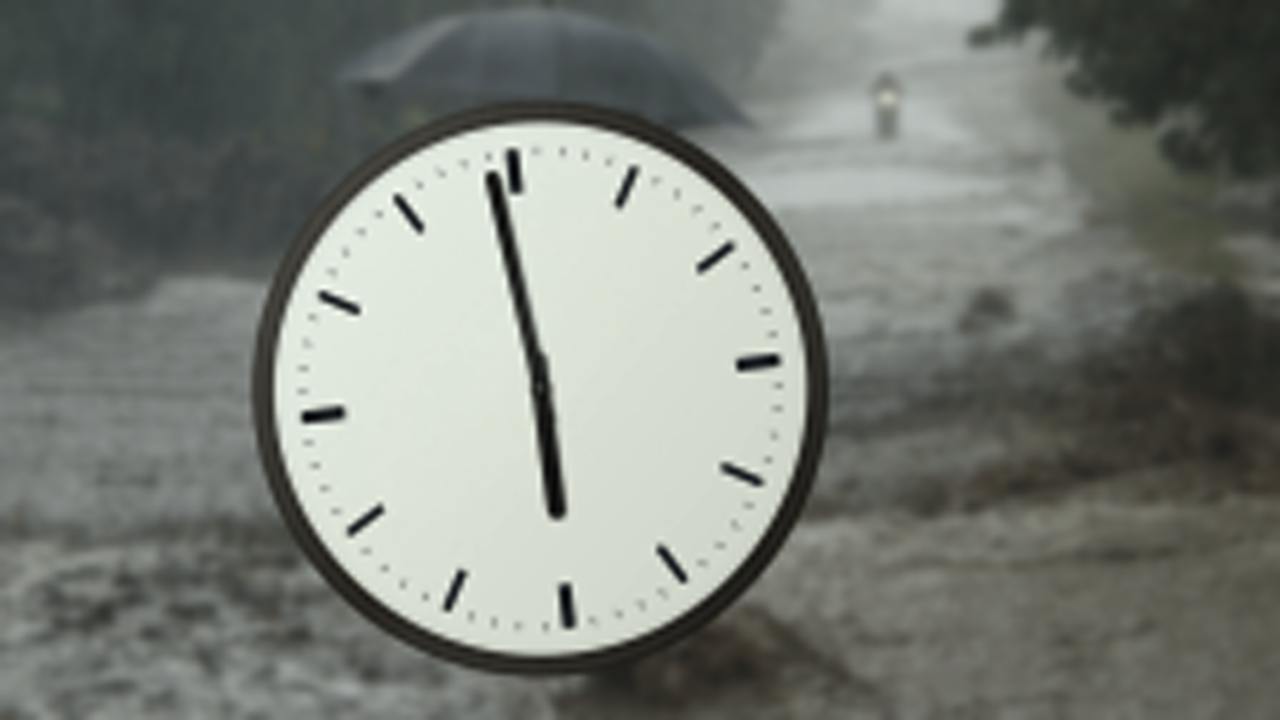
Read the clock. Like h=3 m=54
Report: h=5 m=59
